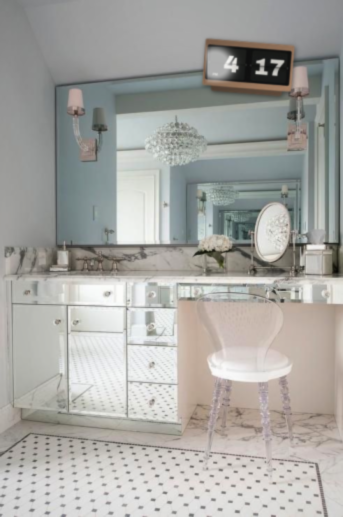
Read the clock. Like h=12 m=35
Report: h=4 m=17
